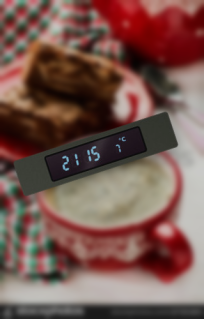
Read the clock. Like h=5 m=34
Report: h=21 m=15
